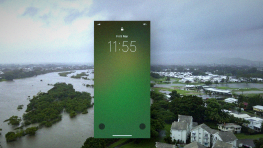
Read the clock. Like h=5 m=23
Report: h=11 m=55
